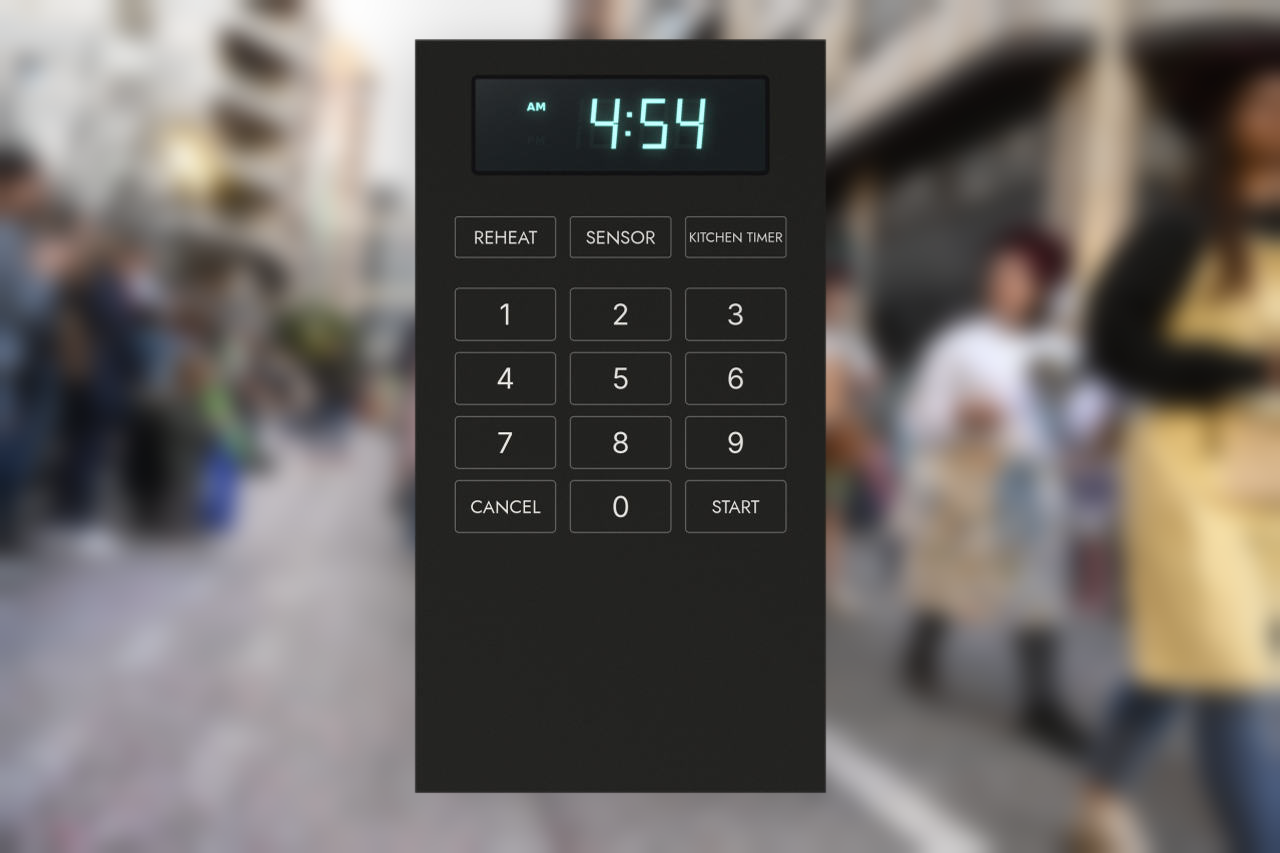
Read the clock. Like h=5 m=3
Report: h=4 m=54
